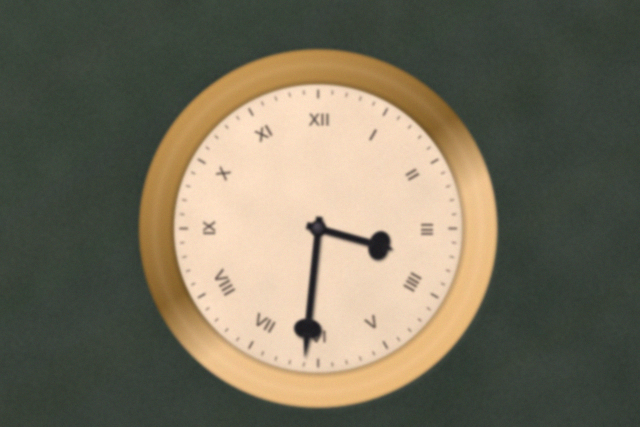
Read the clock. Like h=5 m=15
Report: h=3 m=31
